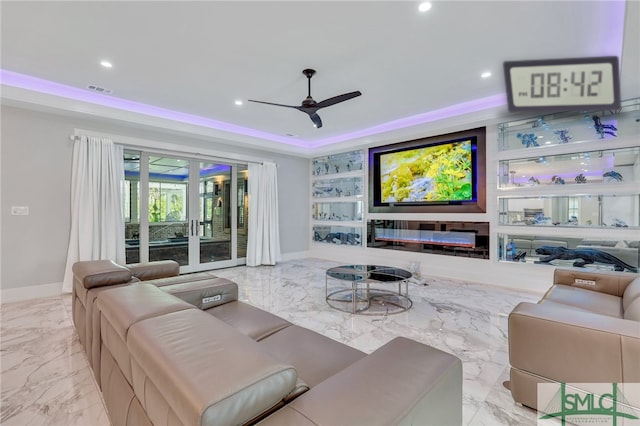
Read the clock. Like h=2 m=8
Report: h=8 m=42
